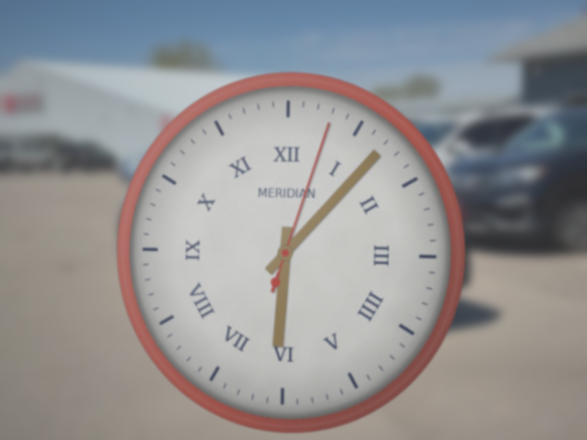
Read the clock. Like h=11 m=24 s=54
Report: h=6 m=7 s=3
